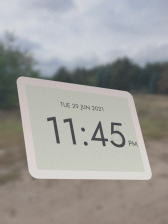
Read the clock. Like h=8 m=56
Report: h=11 m=45
